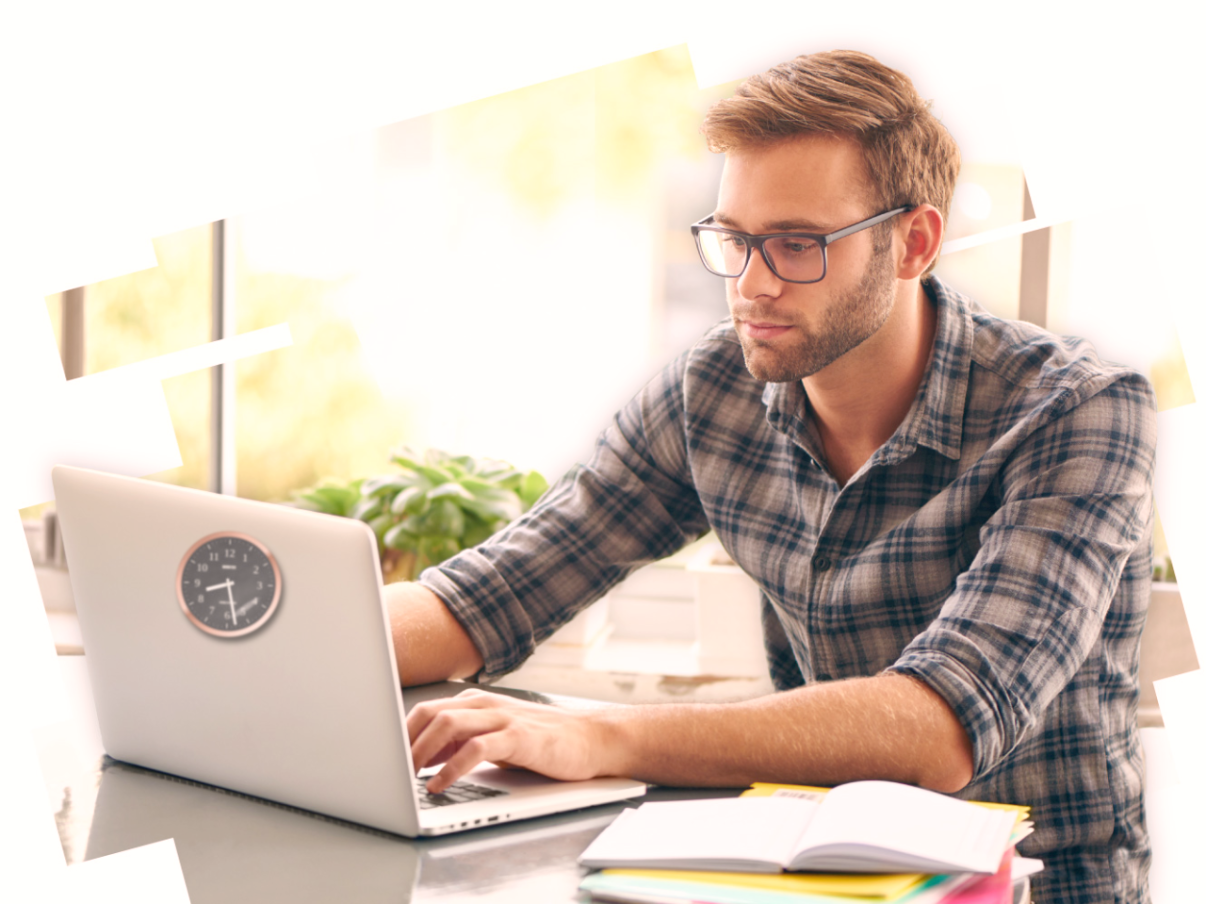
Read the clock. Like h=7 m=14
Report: h=8 m=28
